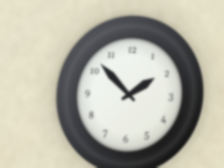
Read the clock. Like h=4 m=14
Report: h=1 m=52
